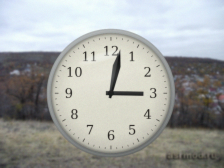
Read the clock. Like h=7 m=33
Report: h=3 m=2
